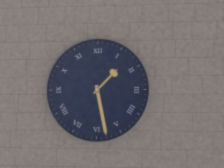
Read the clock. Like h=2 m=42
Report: h=1 m=28
